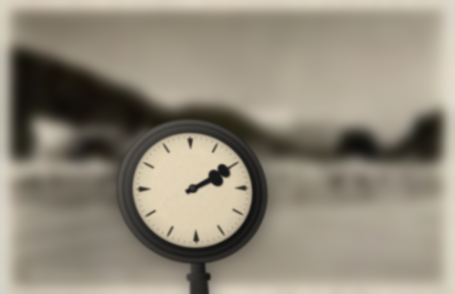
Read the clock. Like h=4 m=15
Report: h=2 m=10
